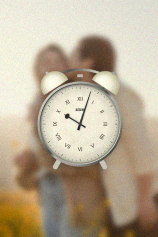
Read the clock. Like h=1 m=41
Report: h=10 m=3
